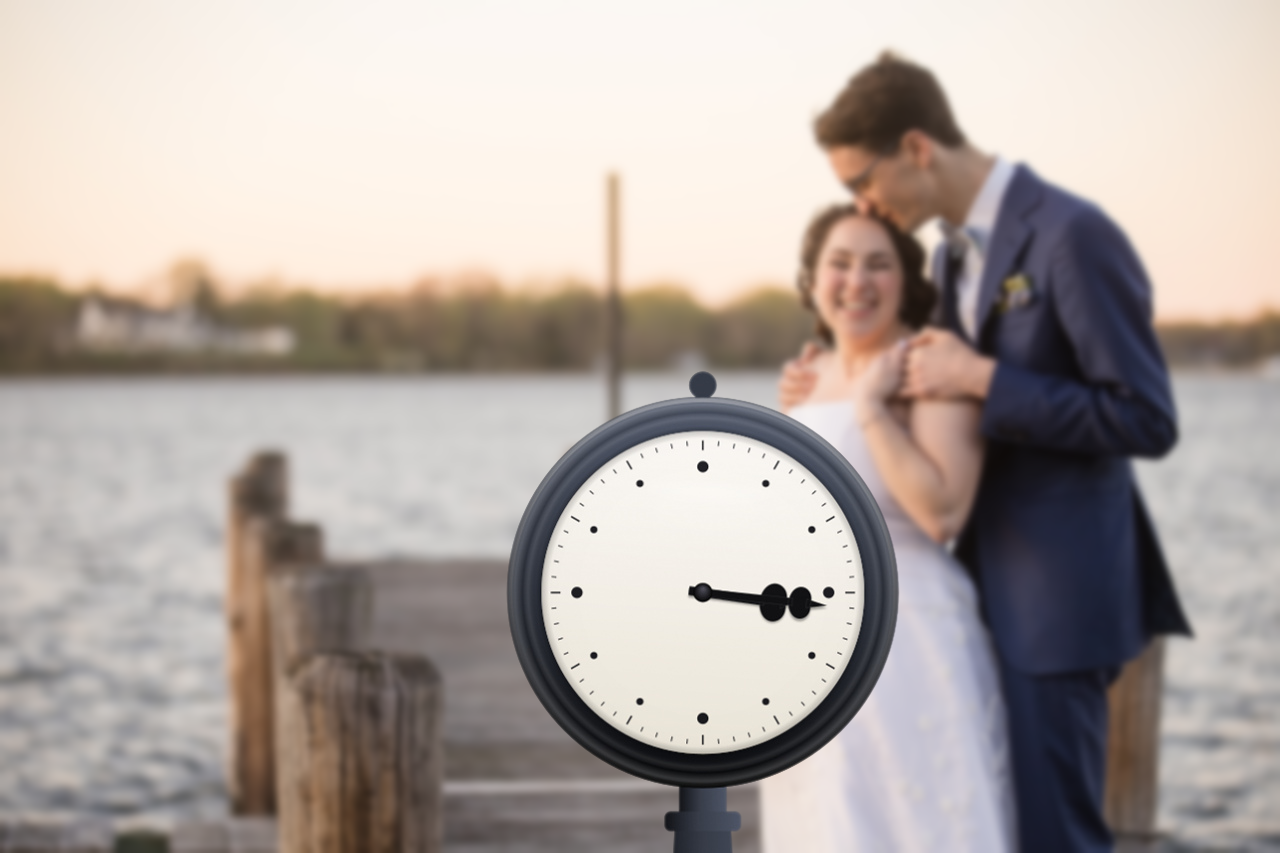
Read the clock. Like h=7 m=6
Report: h=3 m=16
